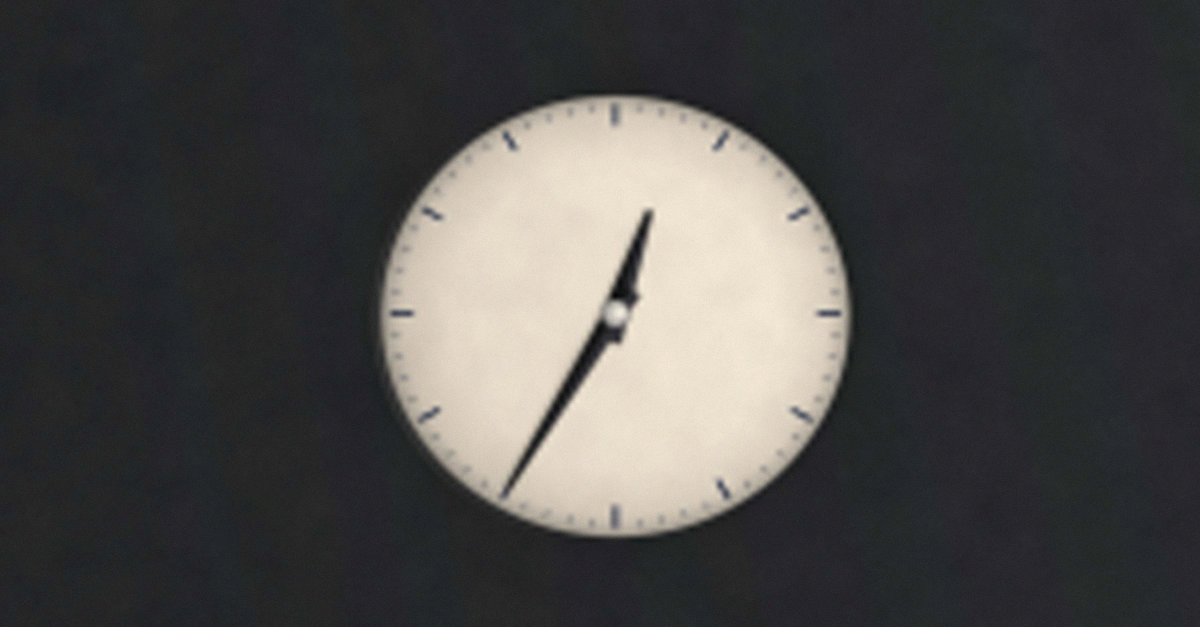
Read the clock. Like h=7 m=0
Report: h=12 m=35
